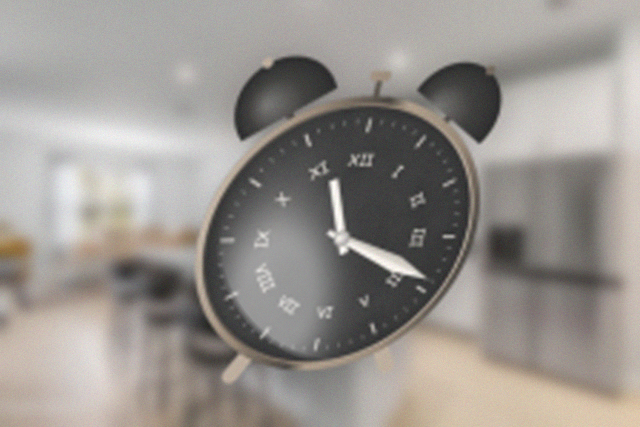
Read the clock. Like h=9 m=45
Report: h=11 m=19
